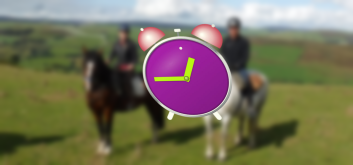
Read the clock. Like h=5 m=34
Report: h=12 m=45
